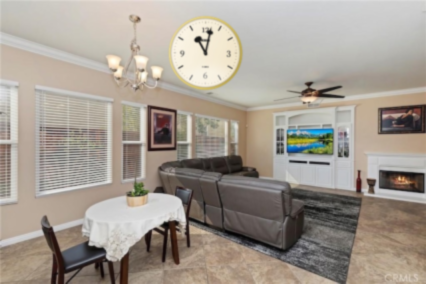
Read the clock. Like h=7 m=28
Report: h=11 m=2
